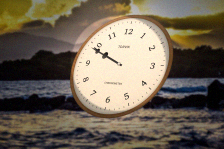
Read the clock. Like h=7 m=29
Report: h=9 m=49
